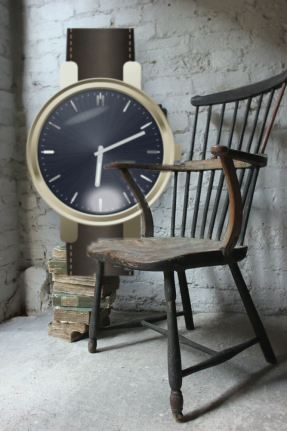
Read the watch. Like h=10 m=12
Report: h=6 m=11
